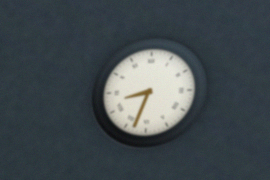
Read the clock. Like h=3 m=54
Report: h=8 m=33
